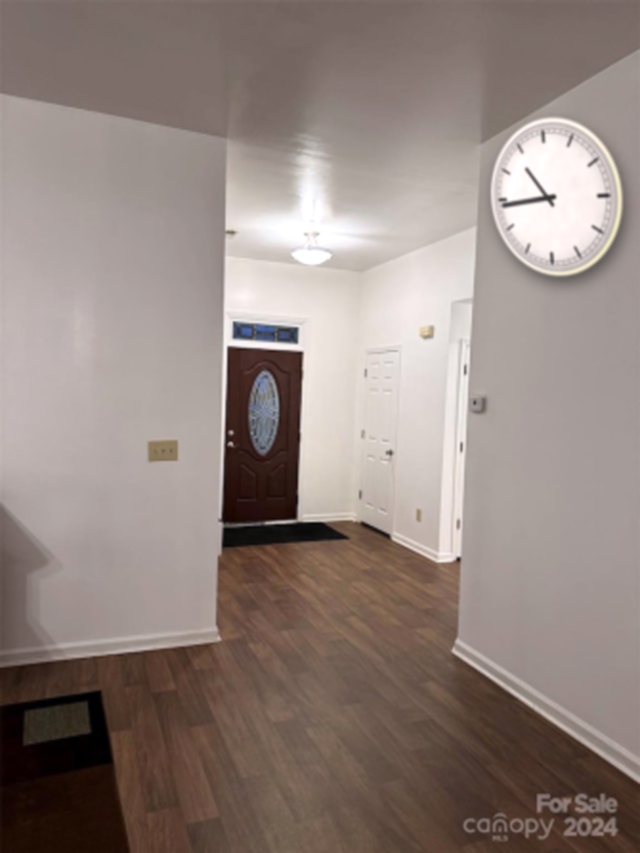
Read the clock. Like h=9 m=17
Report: h=10 m=44
